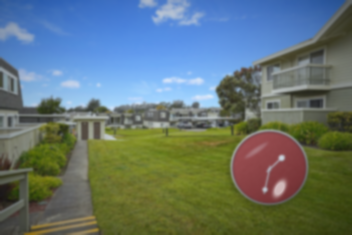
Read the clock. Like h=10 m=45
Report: h=1 m=32
